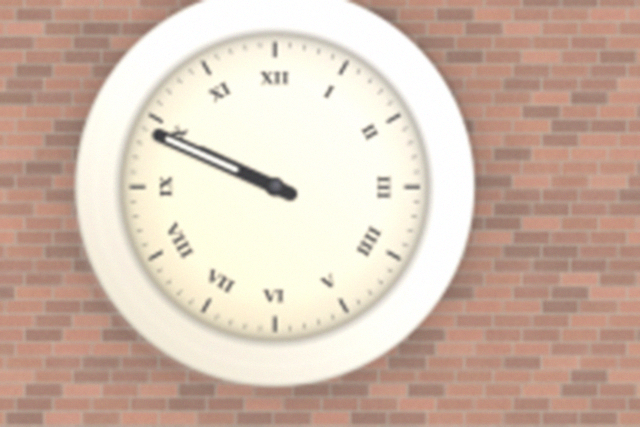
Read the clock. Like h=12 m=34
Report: h=9 m=49
